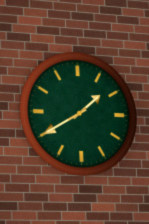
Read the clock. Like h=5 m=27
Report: h=1 m=40
